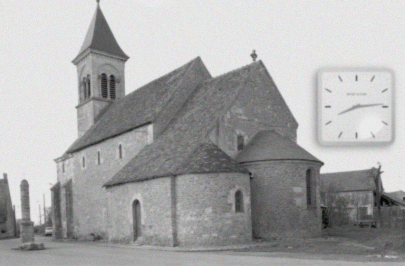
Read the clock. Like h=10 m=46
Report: h=8 m=14
